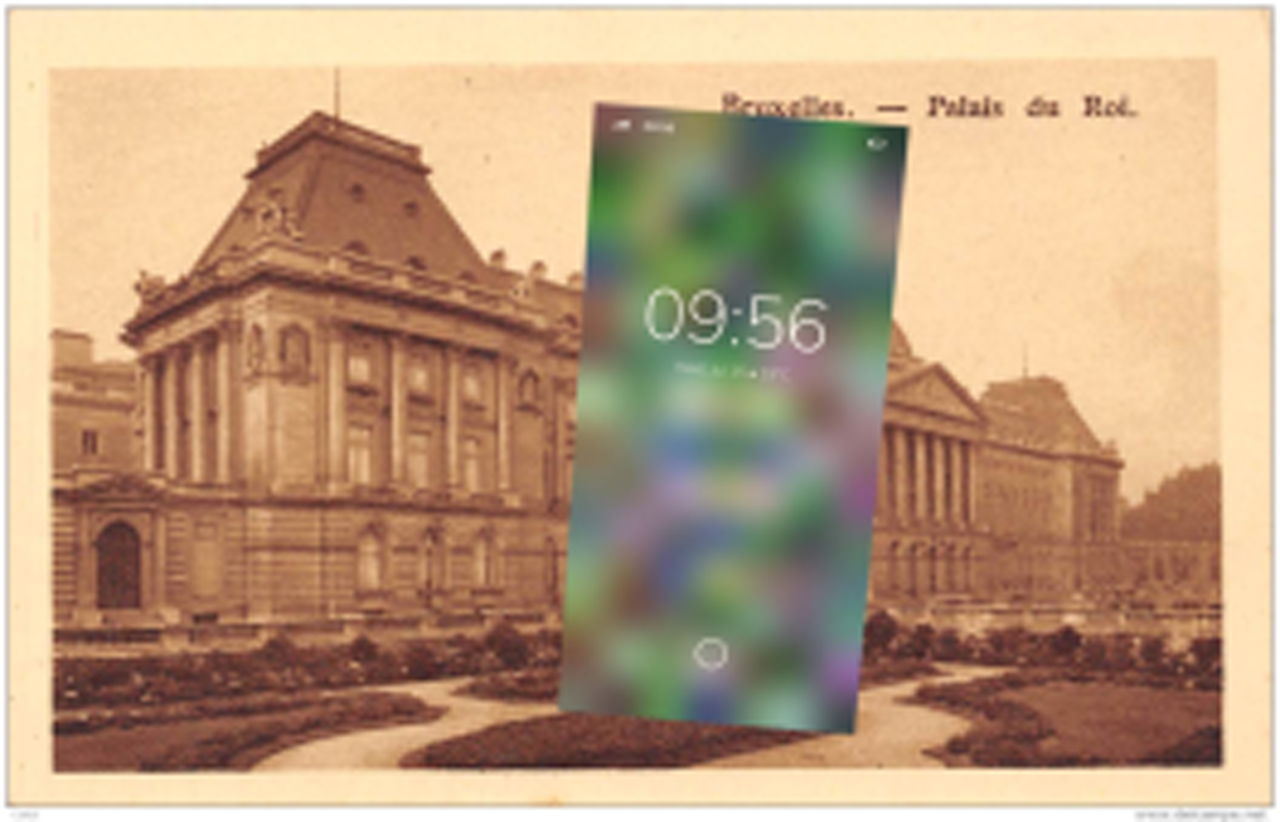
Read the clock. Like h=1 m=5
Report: h=9 m=56
